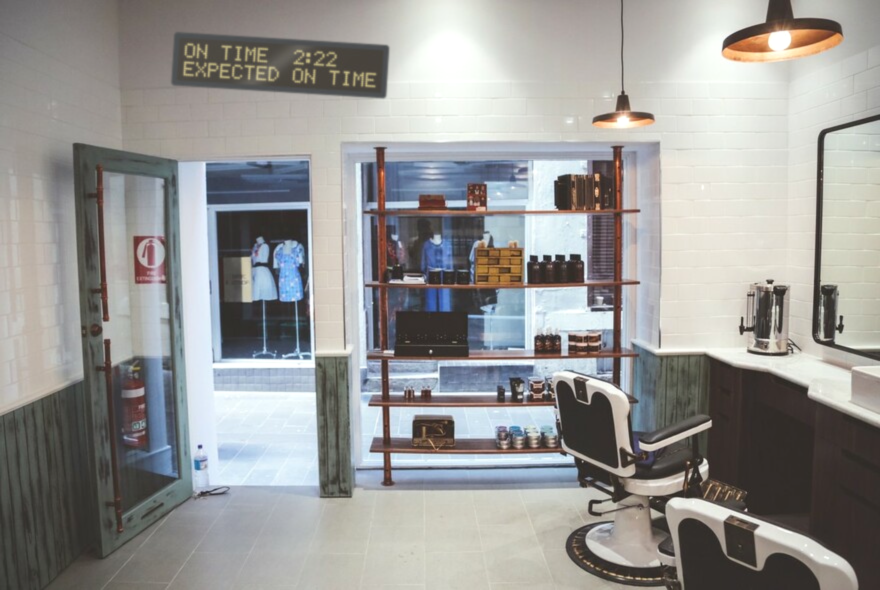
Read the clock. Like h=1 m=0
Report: h=2 m=22
